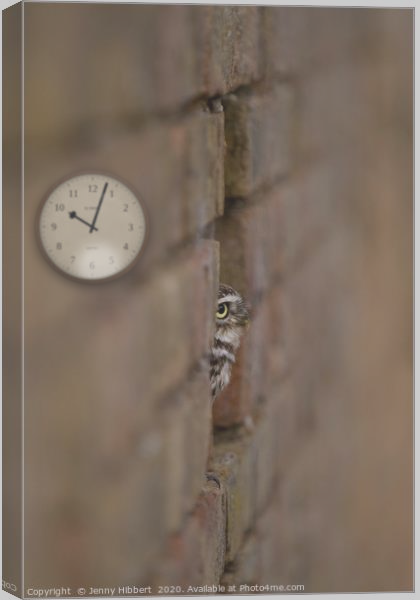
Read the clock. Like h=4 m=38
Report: h=10 m=3
